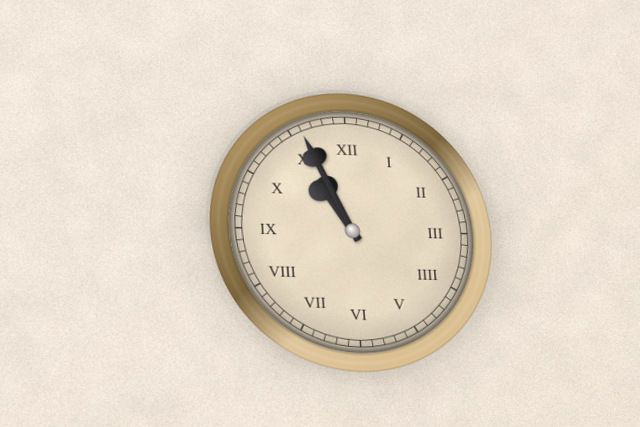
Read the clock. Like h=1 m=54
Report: h=10 m=56
